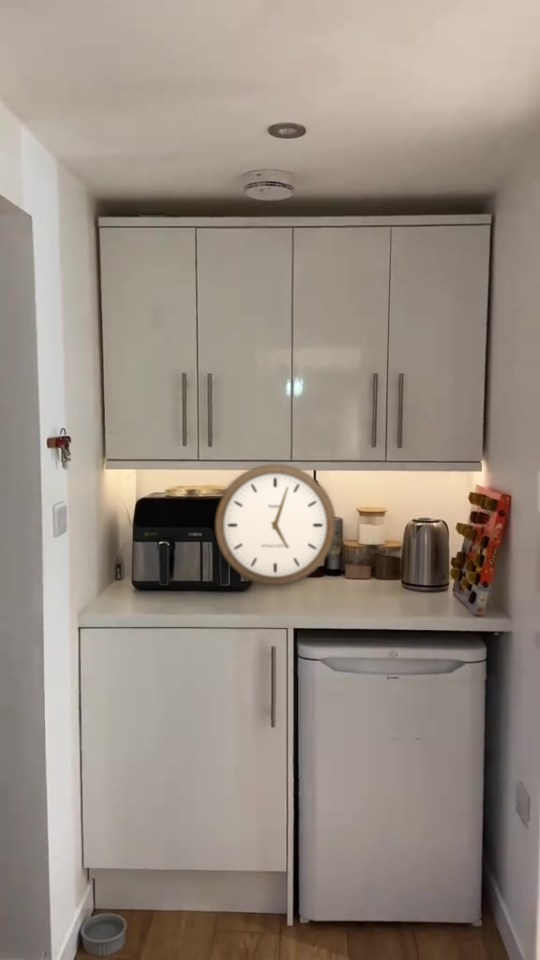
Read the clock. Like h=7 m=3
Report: h=5 m=3
